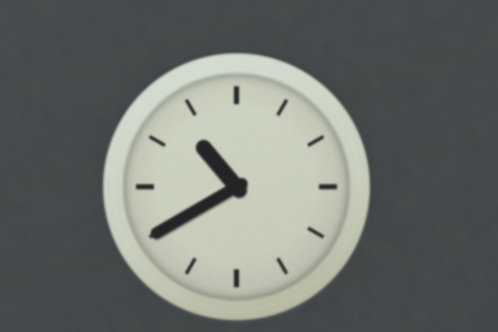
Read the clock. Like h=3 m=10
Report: h=10 m=40
